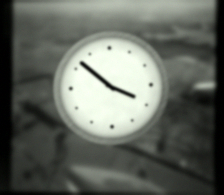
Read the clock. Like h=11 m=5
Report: h=3 m=52
